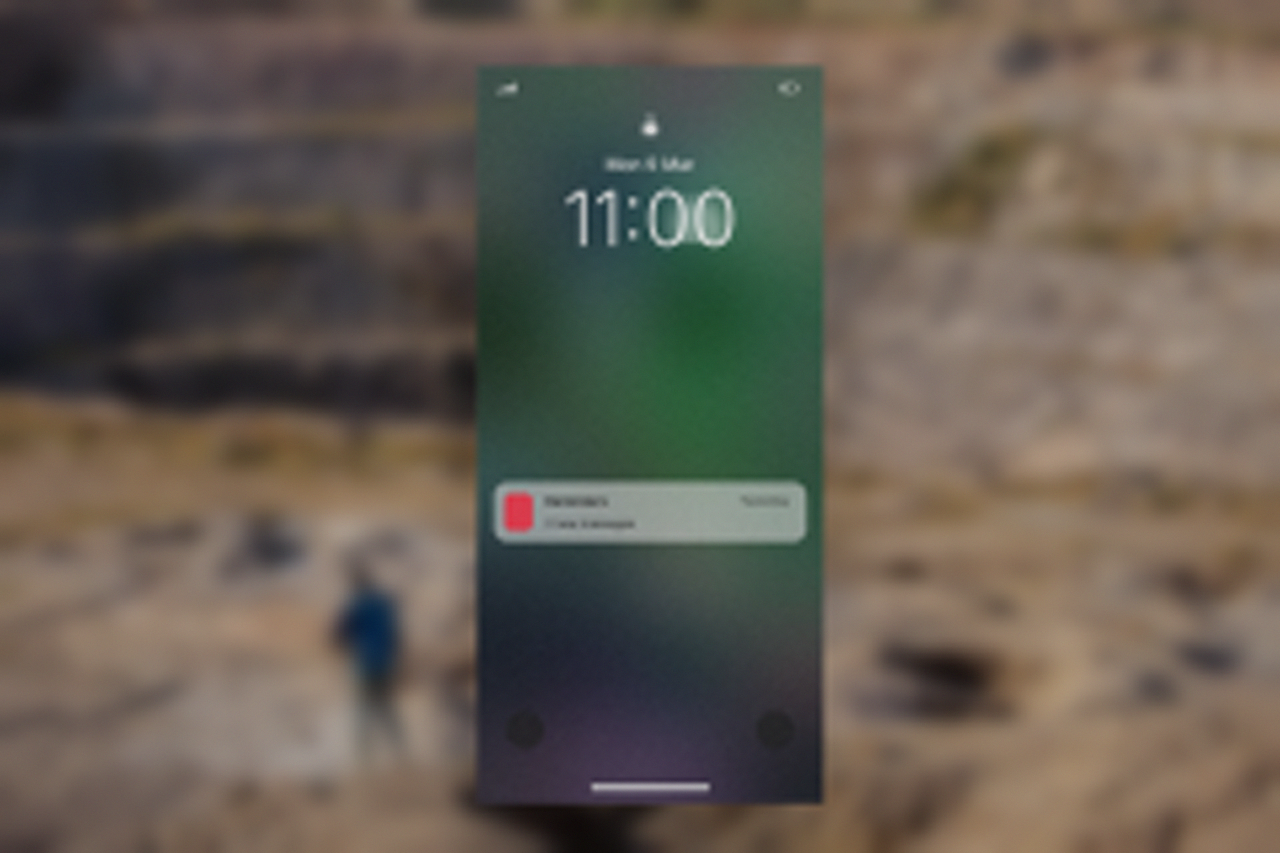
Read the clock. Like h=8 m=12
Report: h=11 m=0
